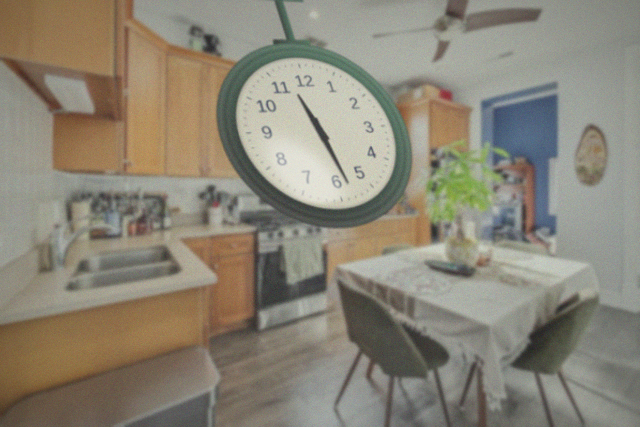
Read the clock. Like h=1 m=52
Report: h=11 m=28
